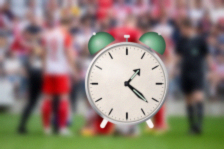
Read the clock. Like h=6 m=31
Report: h=1 m=22
